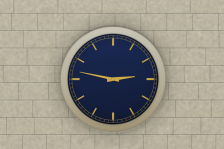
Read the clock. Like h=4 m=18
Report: h=2 m=47
